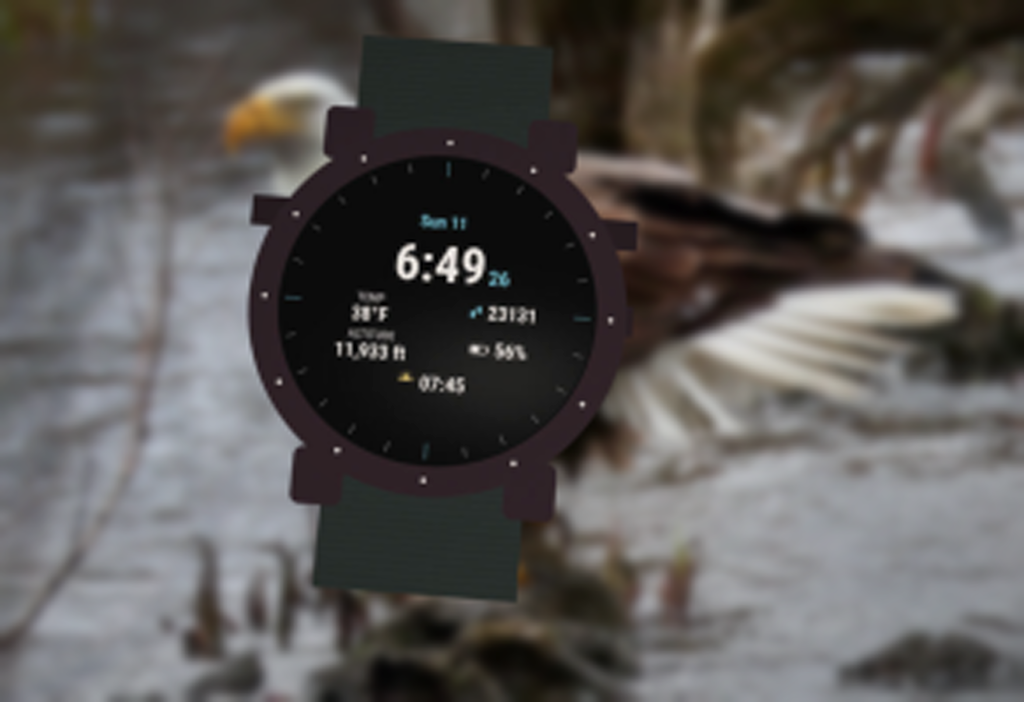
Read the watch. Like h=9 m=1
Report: h=6 m=49
